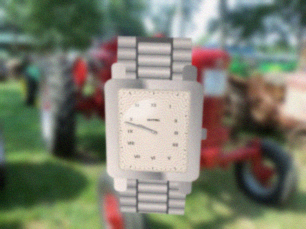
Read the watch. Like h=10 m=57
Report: h=9 m=48
